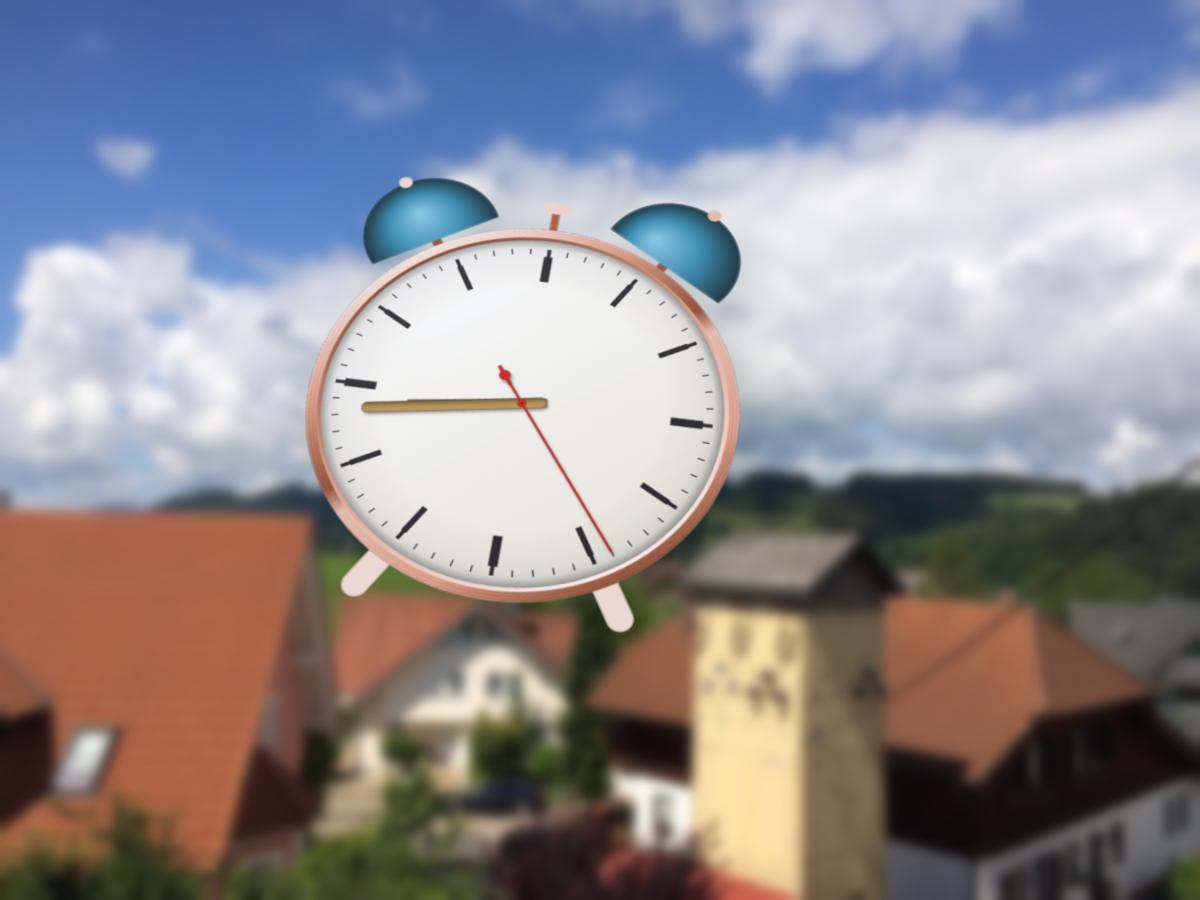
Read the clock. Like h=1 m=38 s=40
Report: h=8 m=43 s=24
